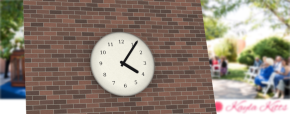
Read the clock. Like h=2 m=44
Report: h=4 m=6
